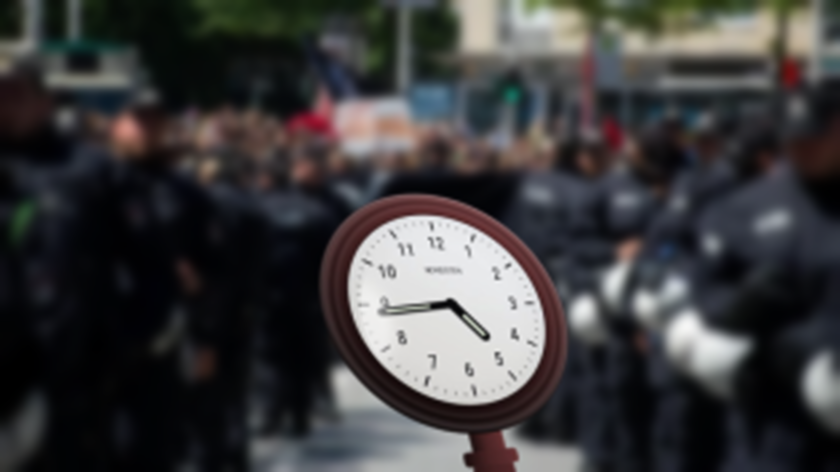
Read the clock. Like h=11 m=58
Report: h=4 m=44
